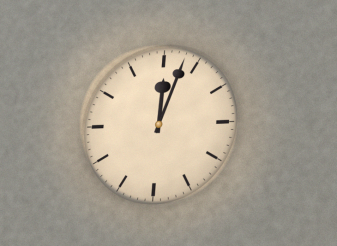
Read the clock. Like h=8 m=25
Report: h=12 m=3
